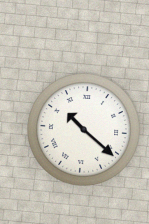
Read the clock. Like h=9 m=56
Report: h=10 m=21
